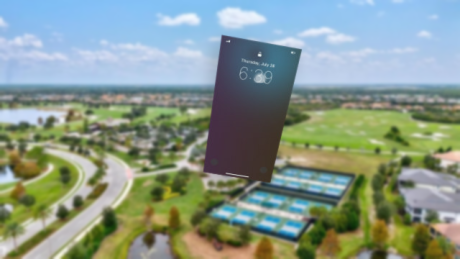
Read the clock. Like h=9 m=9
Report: h=6 m=39
